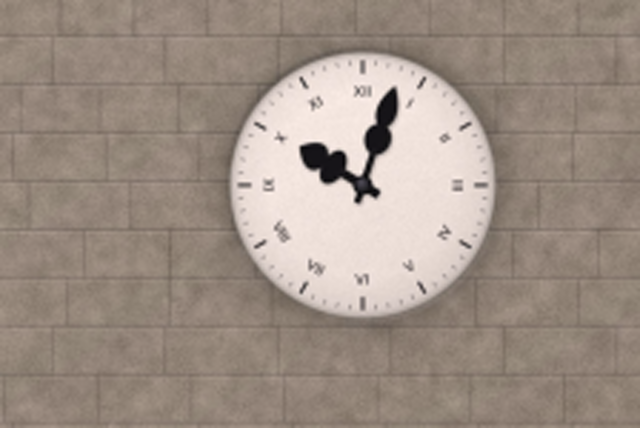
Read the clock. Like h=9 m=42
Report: h=10 m=3
